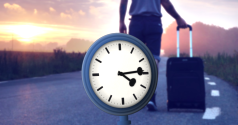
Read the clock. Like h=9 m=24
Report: h=4 m=14
